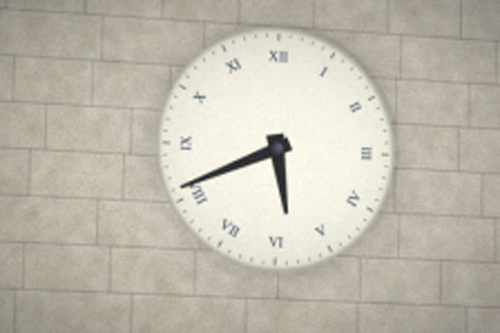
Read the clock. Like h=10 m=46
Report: h=5 m=41
